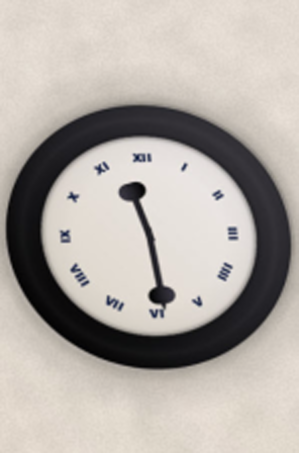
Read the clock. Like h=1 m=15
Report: h=11 m=29
